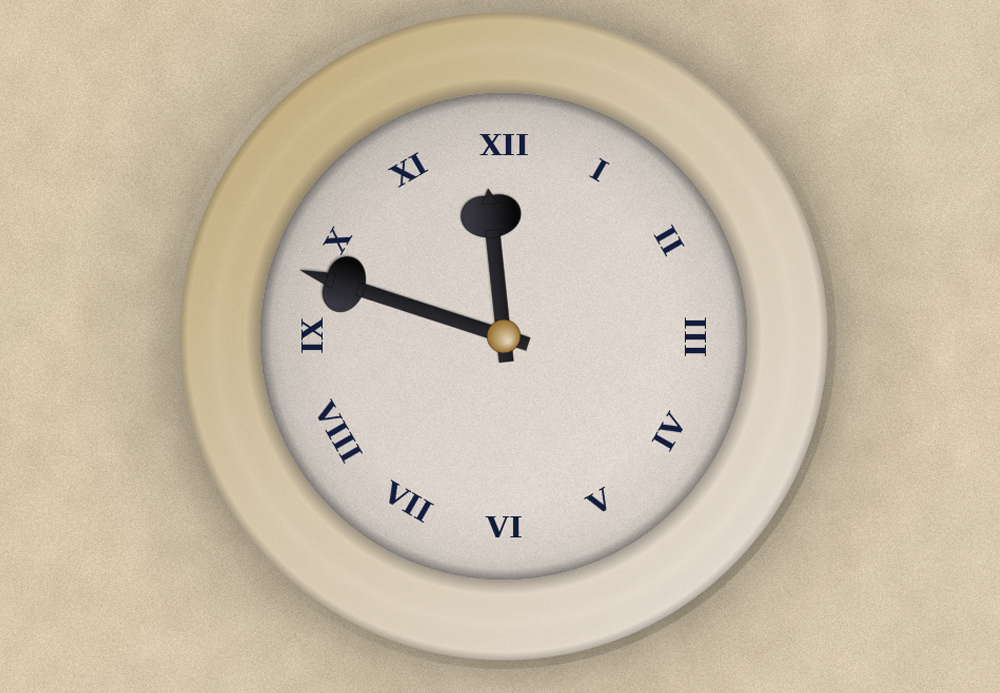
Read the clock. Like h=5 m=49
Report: h=11 m=48
